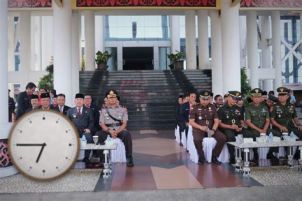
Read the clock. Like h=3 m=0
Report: h=6 m=45
